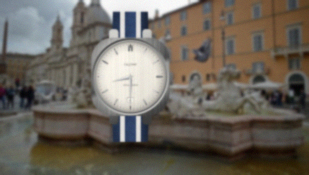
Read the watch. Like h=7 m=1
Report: h=8 m=30
